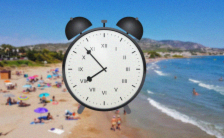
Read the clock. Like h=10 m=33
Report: h=7 m=53
